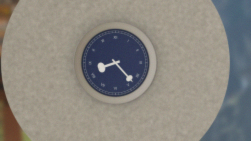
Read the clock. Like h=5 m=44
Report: h=8 m=23
